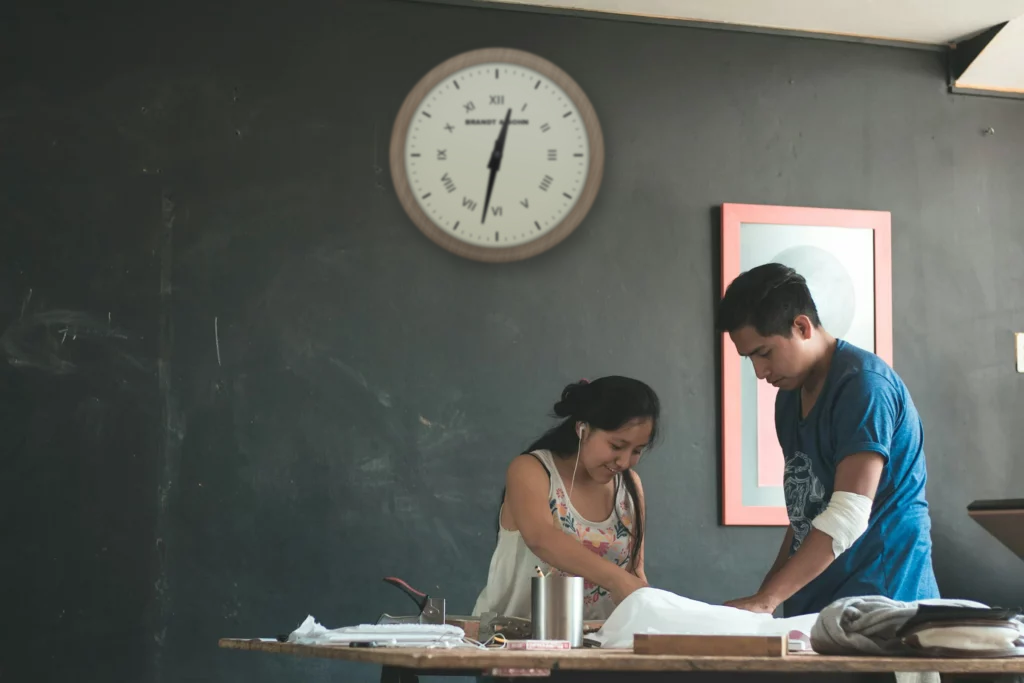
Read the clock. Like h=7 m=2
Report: h=12 m=32
